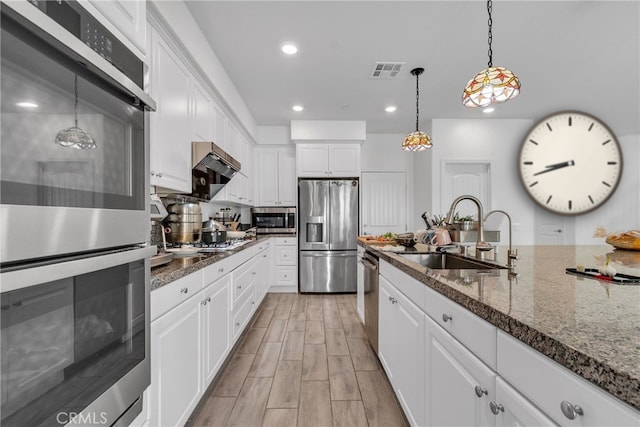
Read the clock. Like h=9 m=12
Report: h=8 m=42
